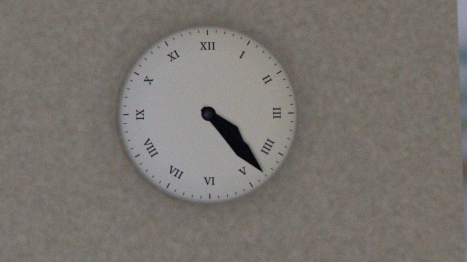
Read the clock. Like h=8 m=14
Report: h=4 m=23
